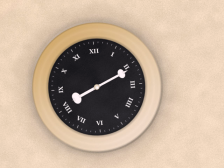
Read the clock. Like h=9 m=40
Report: h=8 m=11
